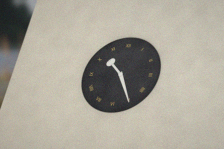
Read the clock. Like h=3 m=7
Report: h=10 m=25
